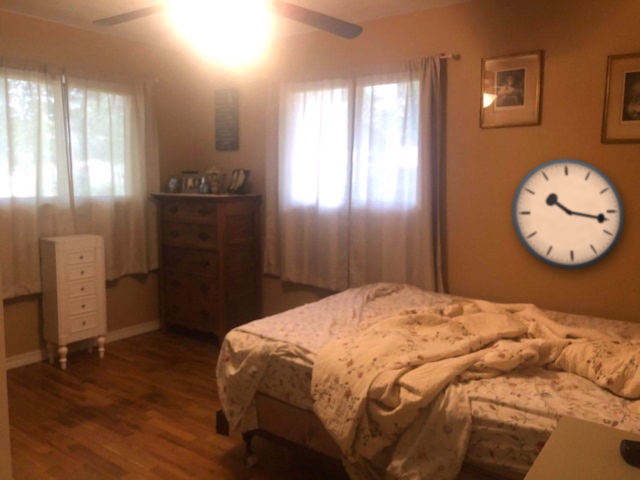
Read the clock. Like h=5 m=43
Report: h=10 m=17
